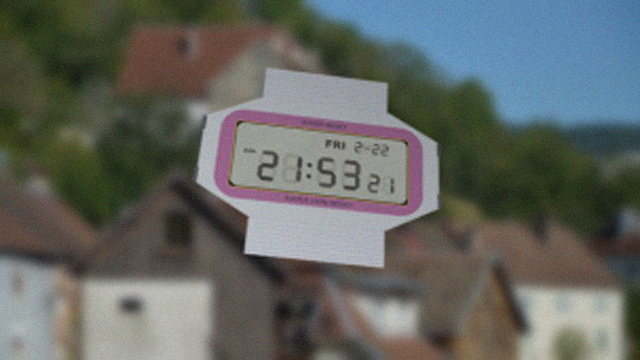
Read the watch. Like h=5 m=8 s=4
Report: h=21 m=53 s=21
